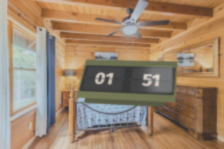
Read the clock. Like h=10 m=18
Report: h=1 m=51
